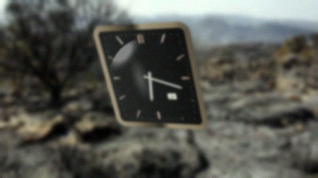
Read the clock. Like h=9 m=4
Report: h=6 m=18
